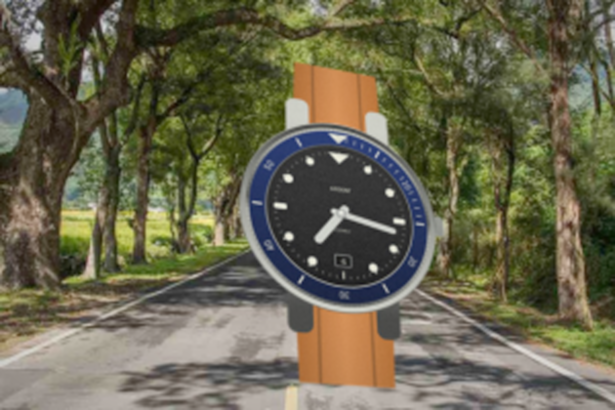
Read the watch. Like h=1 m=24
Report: h=7 m=17
